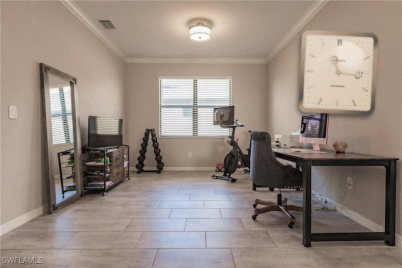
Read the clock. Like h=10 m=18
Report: h=11 m=16
